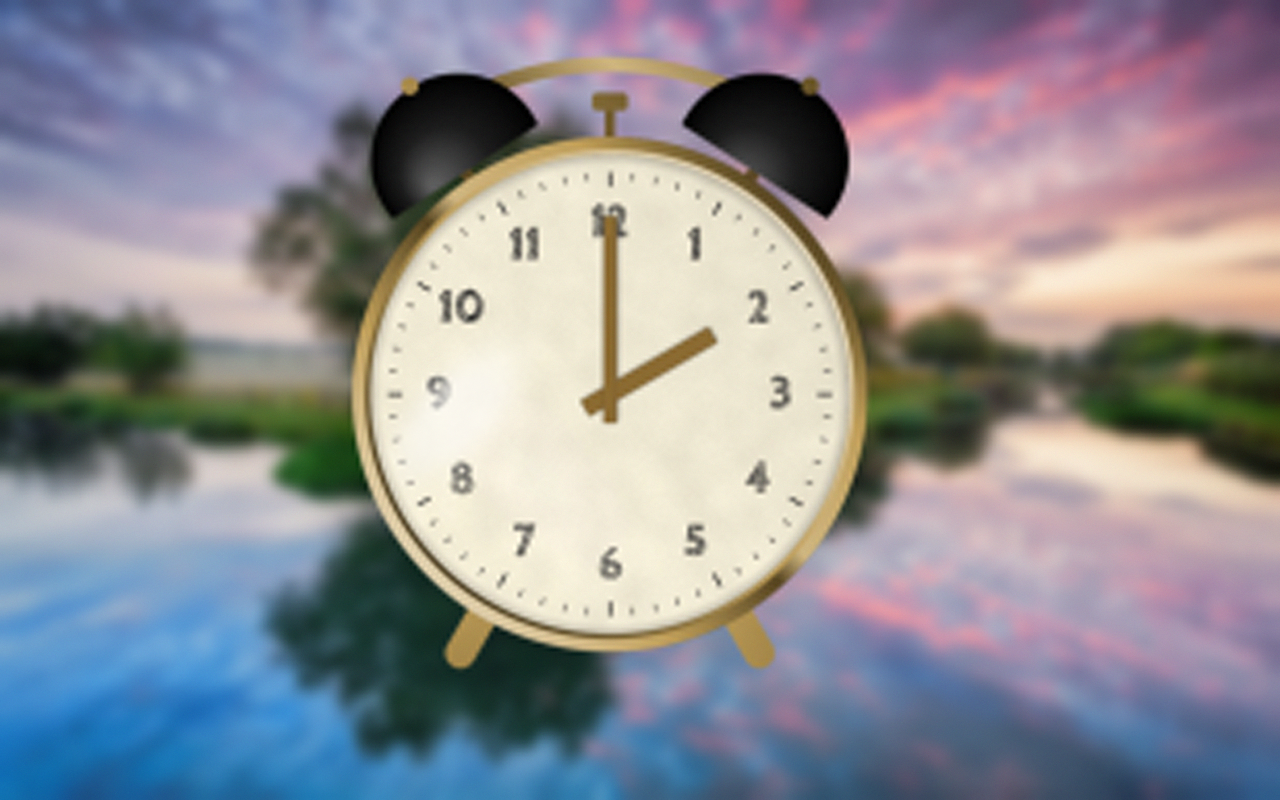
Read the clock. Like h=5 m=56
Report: h=2 m=0
